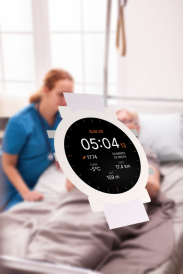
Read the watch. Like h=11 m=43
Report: h=5 m=4
